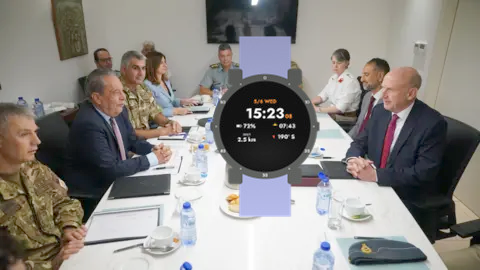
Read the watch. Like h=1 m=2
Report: h=15 m=23
